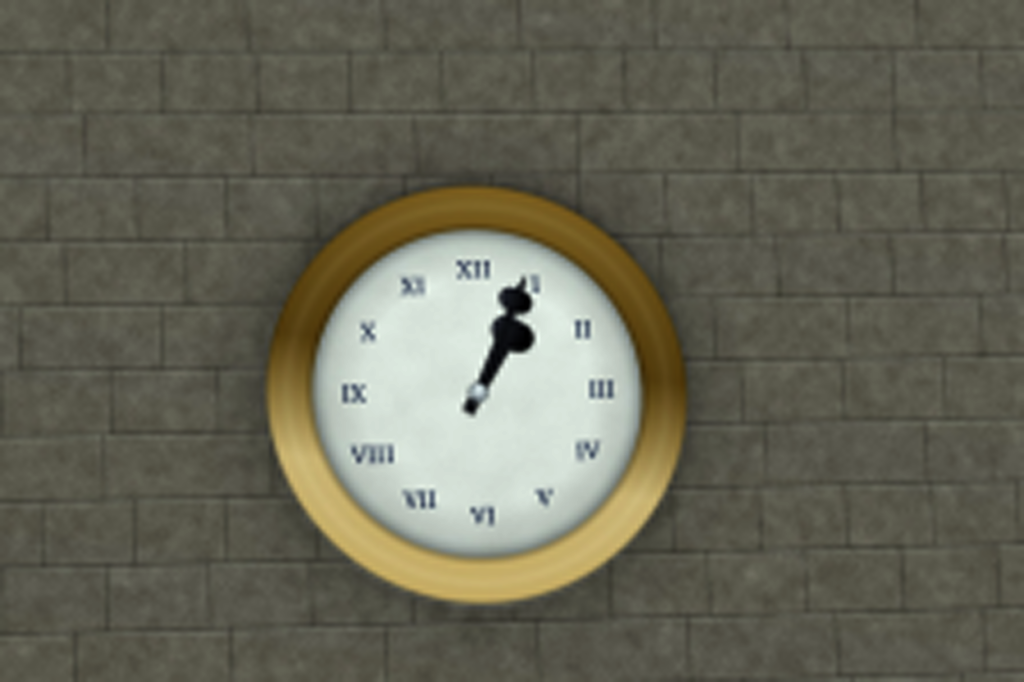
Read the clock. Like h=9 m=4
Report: h=1 m=4
